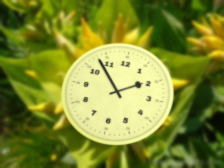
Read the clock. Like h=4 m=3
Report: h=1 m=53
